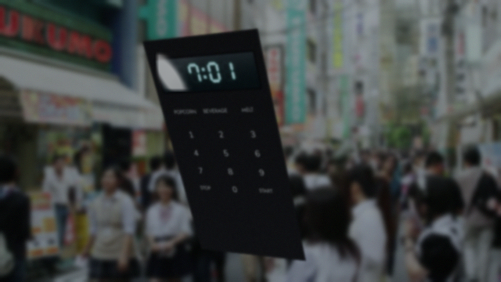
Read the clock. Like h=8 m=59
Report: h=7 m=1
